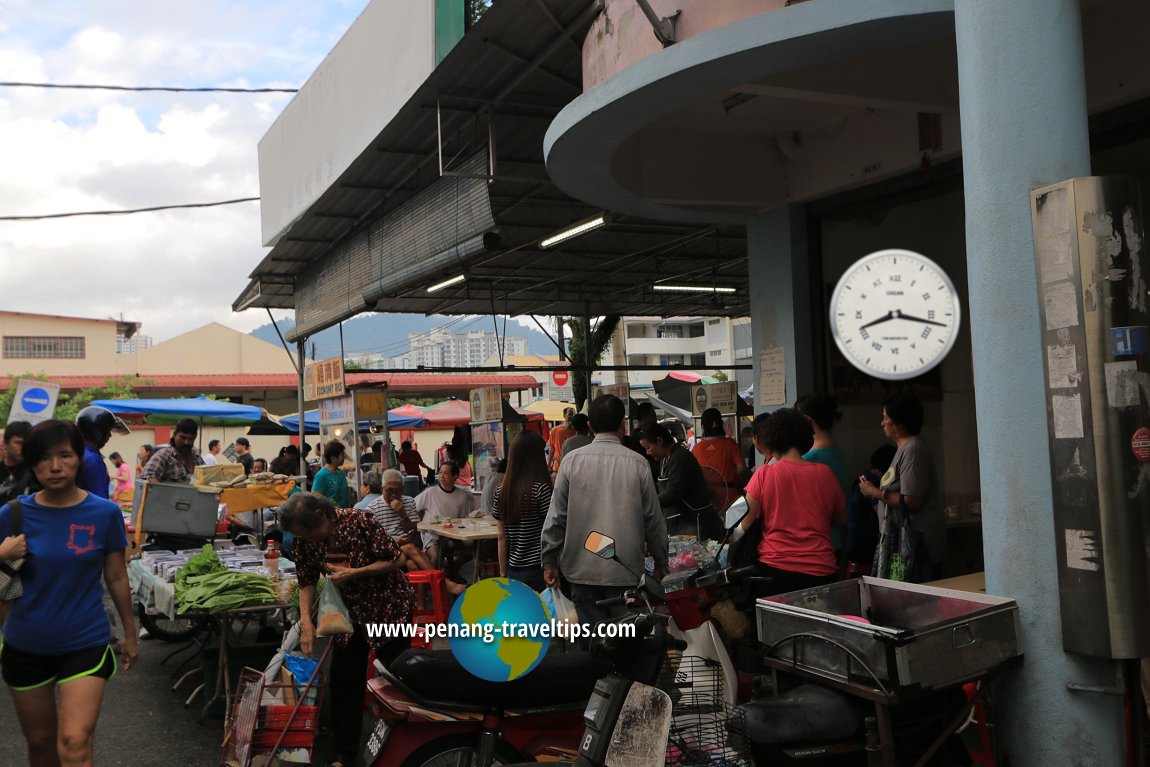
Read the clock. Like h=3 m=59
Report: h=8 m=17
